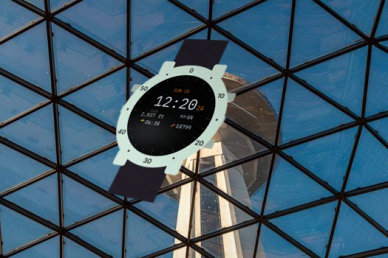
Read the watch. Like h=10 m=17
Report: h=12 m=20
